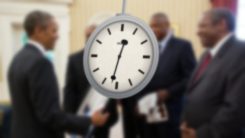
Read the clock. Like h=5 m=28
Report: h=12 m=32
